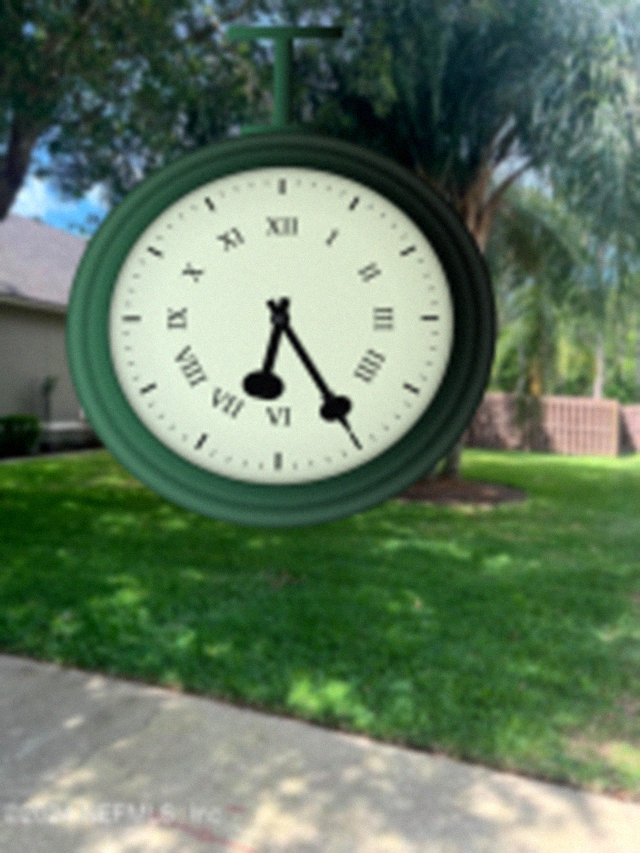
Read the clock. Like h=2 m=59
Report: h=6 m=25
